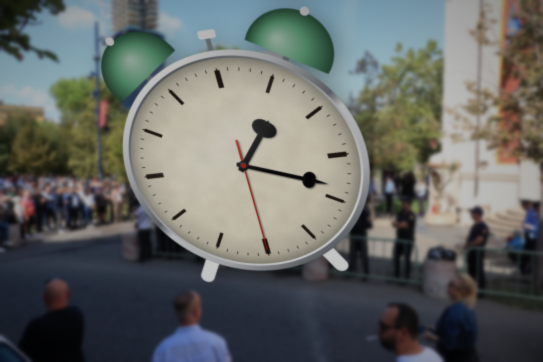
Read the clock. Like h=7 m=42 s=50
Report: h=1 m=18 s=30
